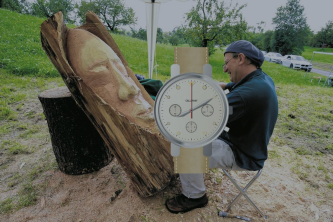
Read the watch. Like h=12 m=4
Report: h=8 m=10
